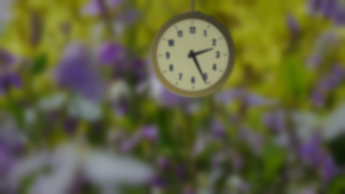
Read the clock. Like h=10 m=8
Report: h=2 m=26
